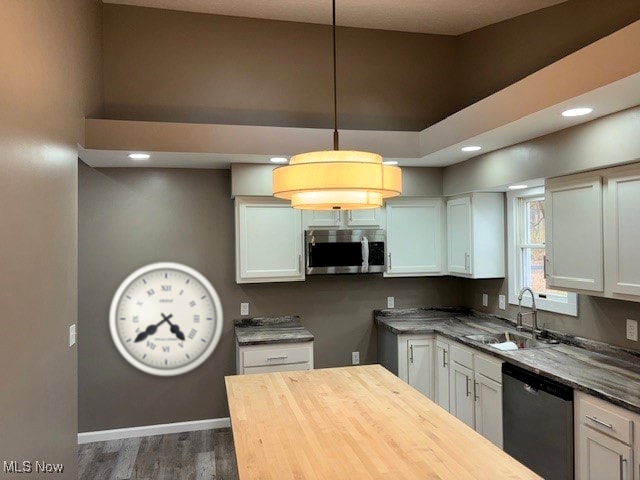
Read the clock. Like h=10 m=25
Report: h=4 m=39
